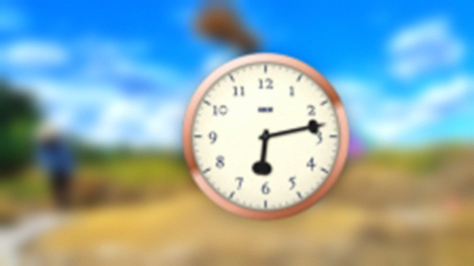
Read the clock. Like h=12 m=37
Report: h=6 m=13
